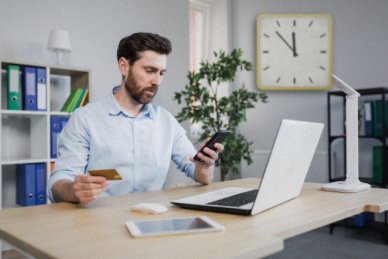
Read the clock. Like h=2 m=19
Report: h=11 m=53
